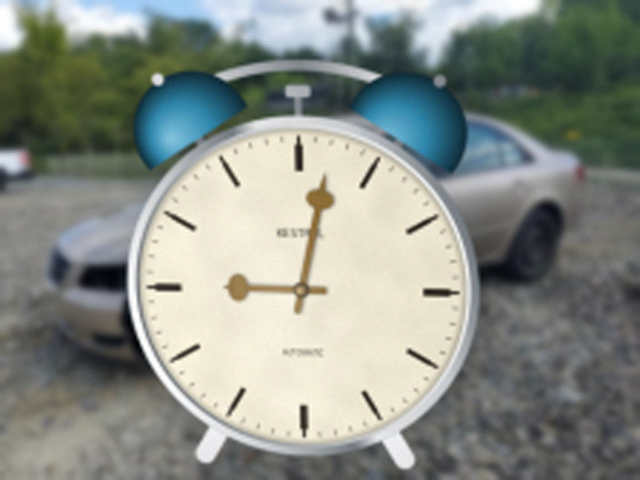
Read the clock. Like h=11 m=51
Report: h=9 m=2
